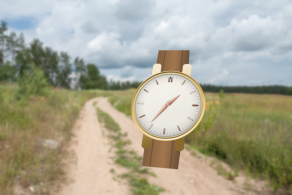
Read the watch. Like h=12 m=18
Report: h=1 m=36
